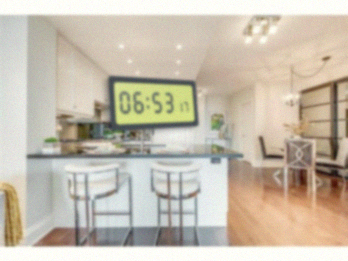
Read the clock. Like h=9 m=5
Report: h=6 m=53
